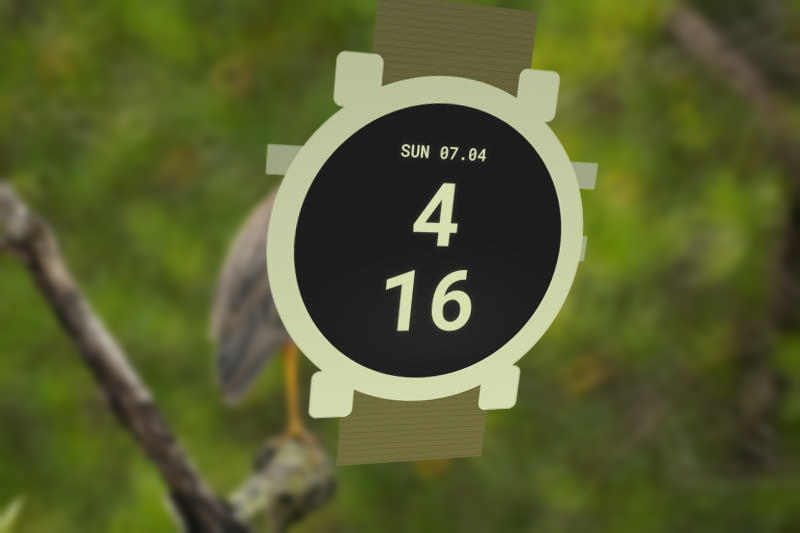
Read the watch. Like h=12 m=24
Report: h=4 m=16
